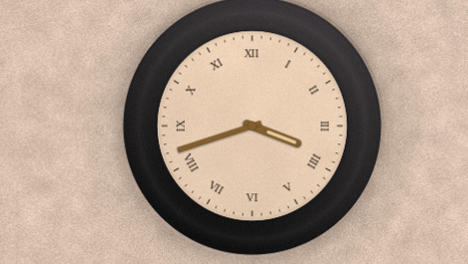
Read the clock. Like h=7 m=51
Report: h=3 m=42
